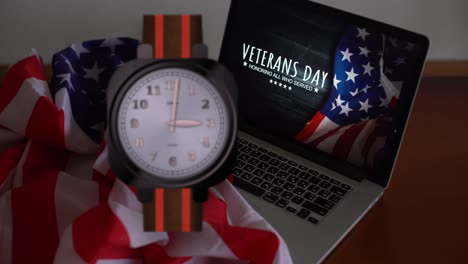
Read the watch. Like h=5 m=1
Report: h=3 m=1
